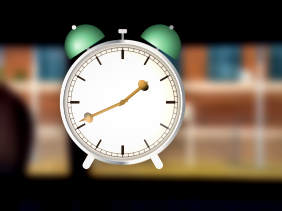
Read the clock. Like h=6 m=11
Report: h=1 m=41
